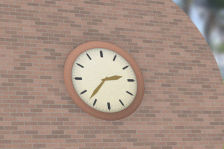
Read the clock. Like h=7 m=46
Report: h=2 m=37
